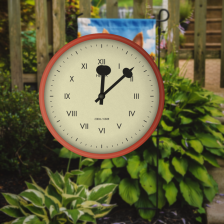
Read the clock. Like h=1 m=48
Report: h=12 m=8
